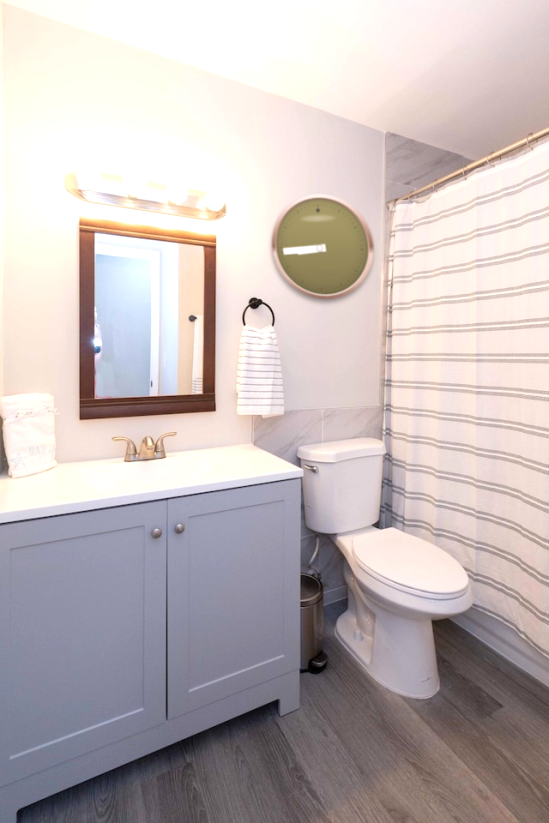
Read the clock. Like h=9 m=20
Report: h=8 m=44
